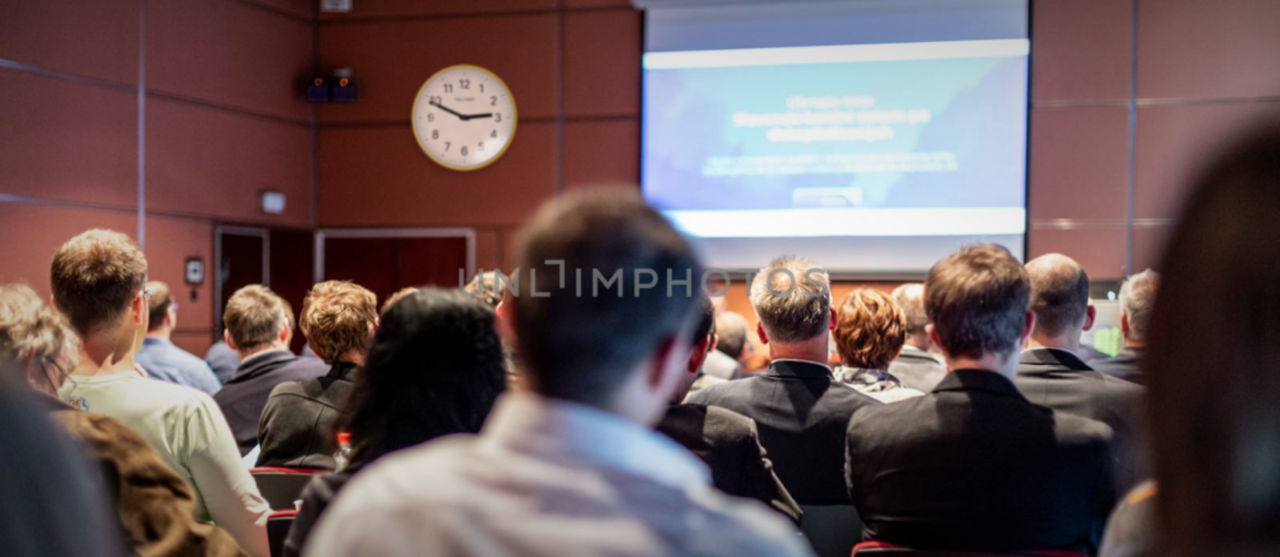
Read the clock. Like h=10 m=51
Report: h=2 m=49
